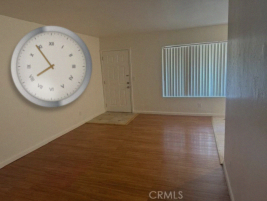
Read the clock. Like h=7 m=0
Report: h=7 m=54
